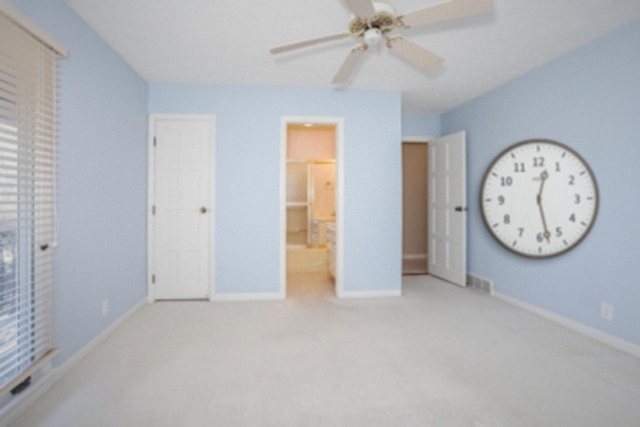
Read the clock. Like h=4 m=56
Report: h=12 m=28
